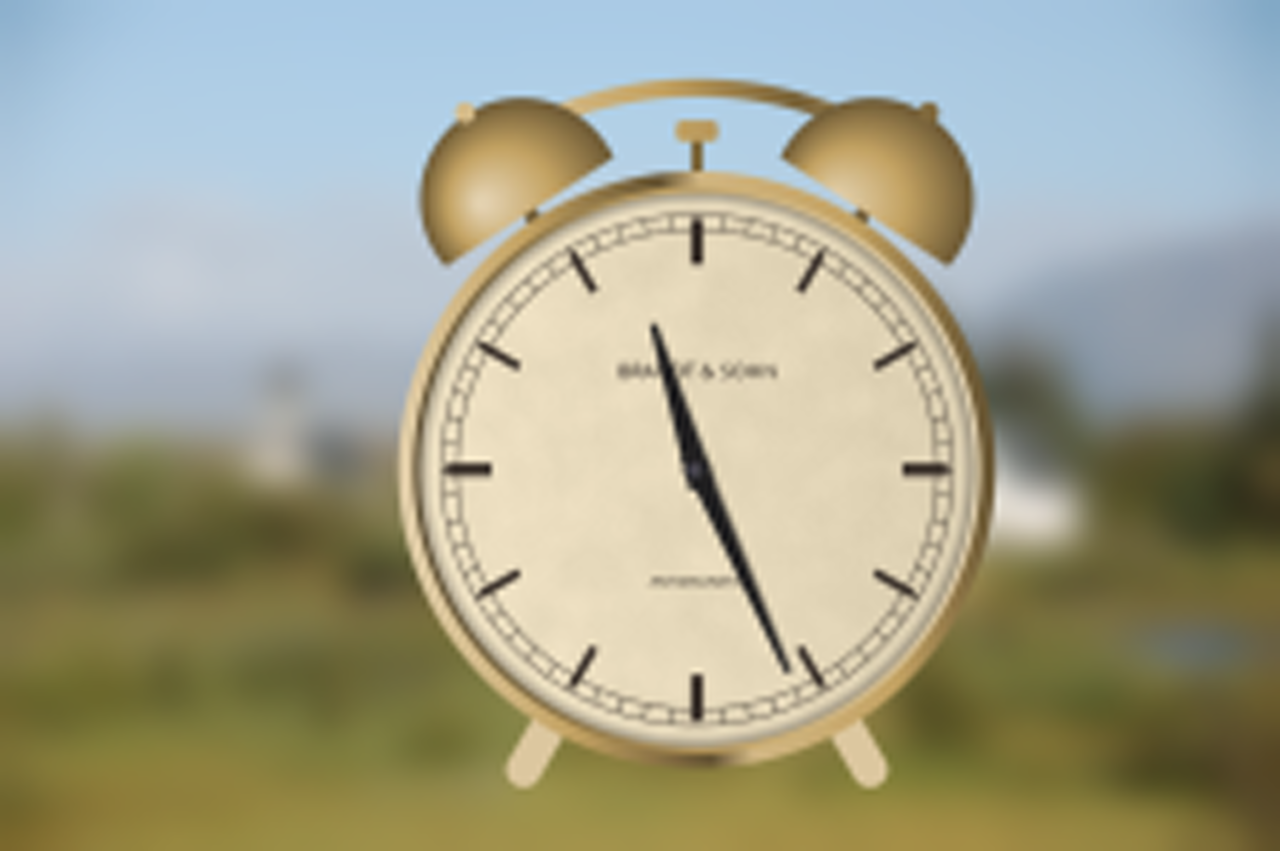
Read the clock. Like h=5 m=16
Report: h=11 m=26
